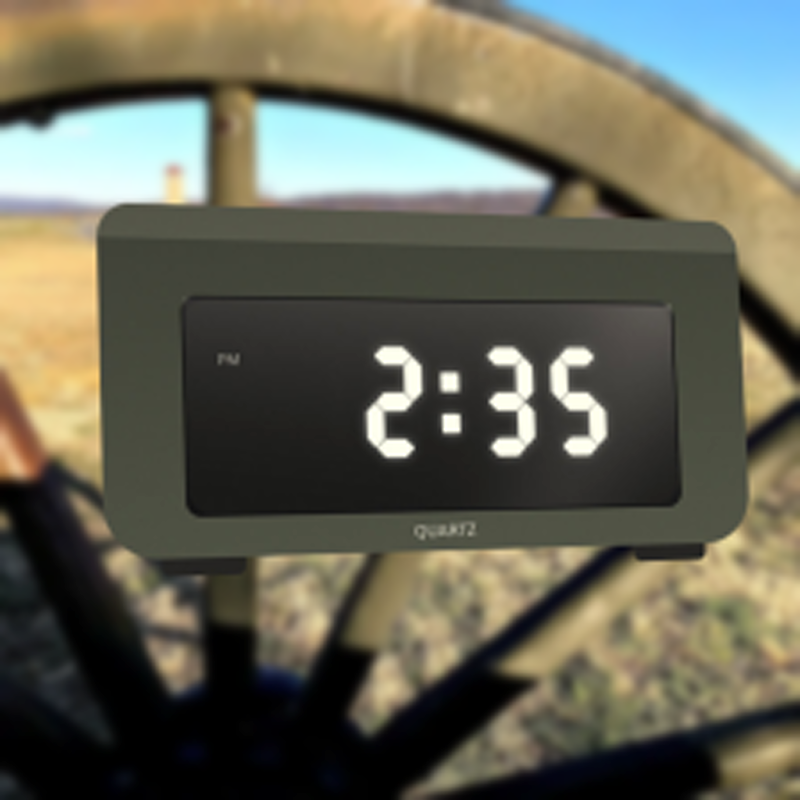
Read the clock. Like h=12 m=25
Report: h=2 m=35
